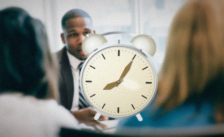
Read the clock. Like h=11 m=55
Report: h=8 m=5
